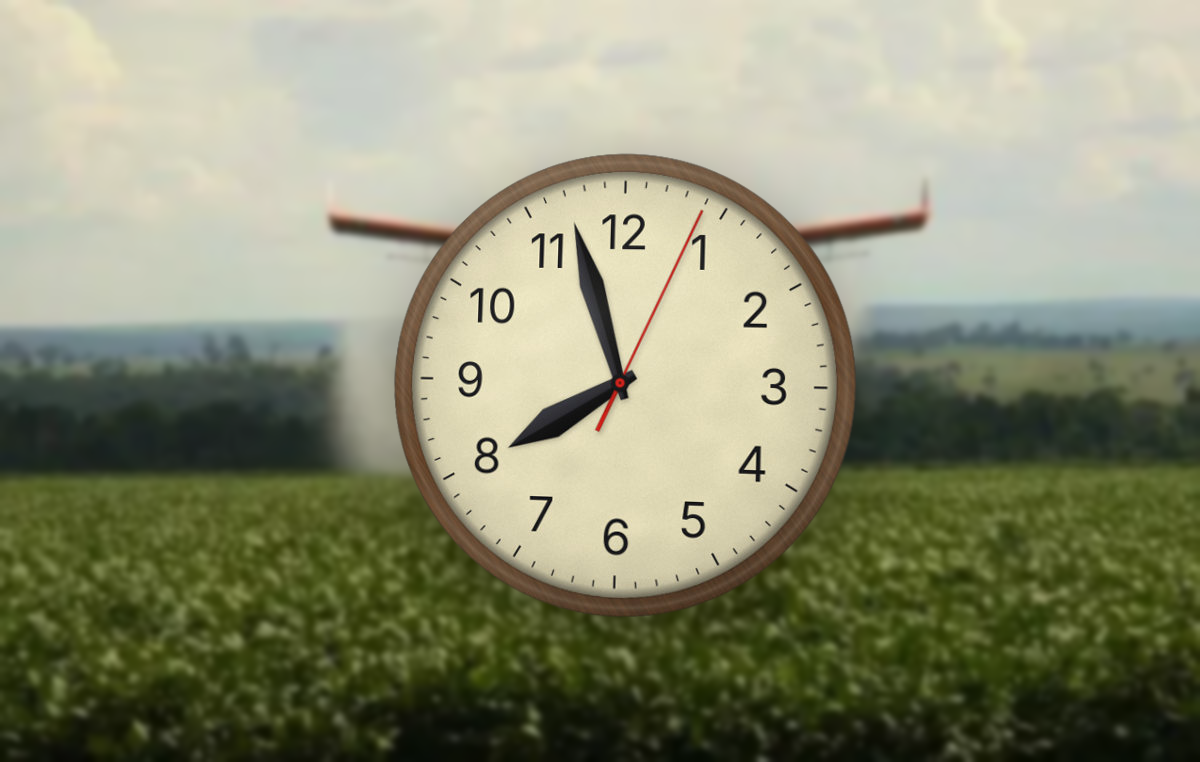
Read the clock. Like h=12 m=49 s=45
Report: h=7 m=57 s=4
